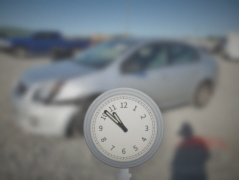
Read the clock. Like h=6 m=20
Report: h=10 m=52
